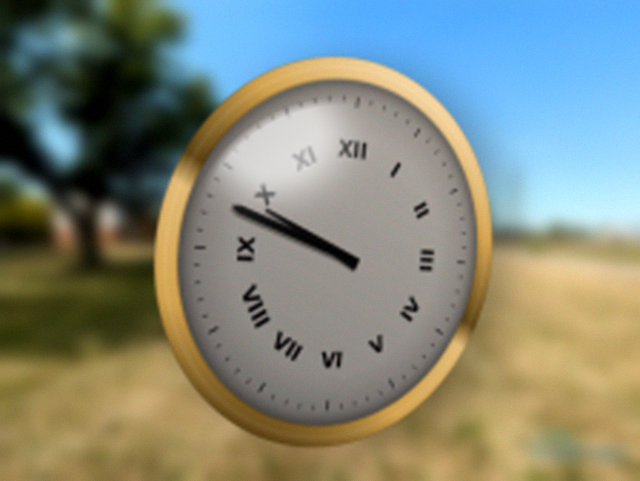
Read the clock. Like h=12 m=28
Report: h=9 m=48
